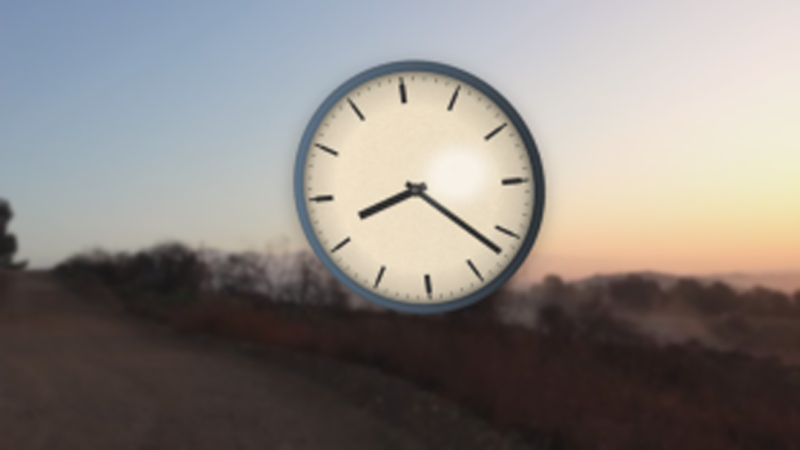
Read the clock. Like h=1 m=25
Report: h=8 m=22
